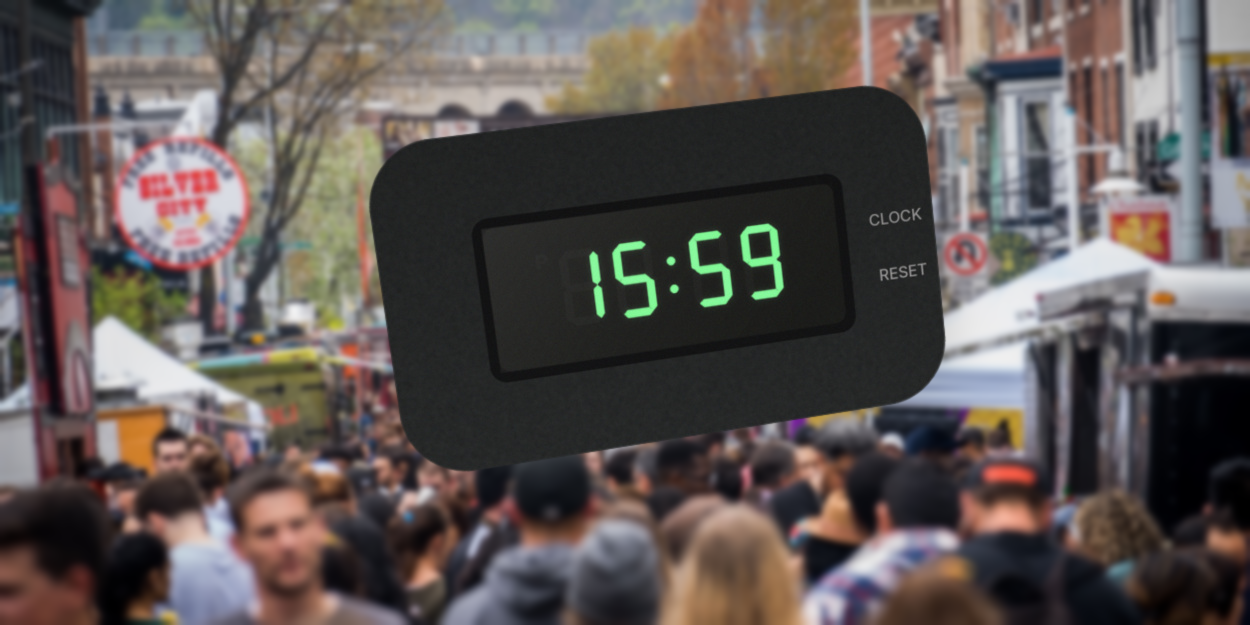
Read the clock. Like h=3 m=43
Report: h=15 m=59
